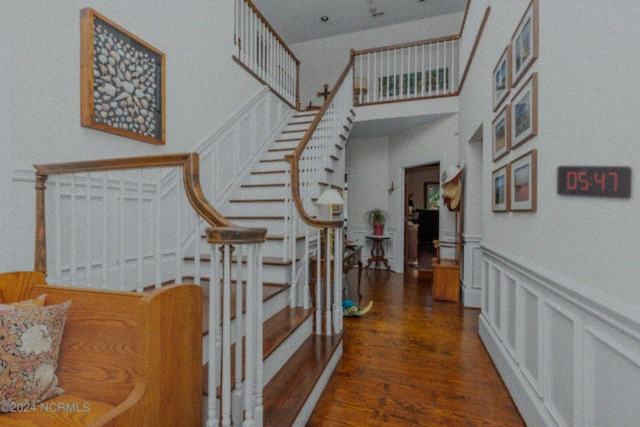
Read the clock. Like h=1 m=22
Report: h=5 m=47
